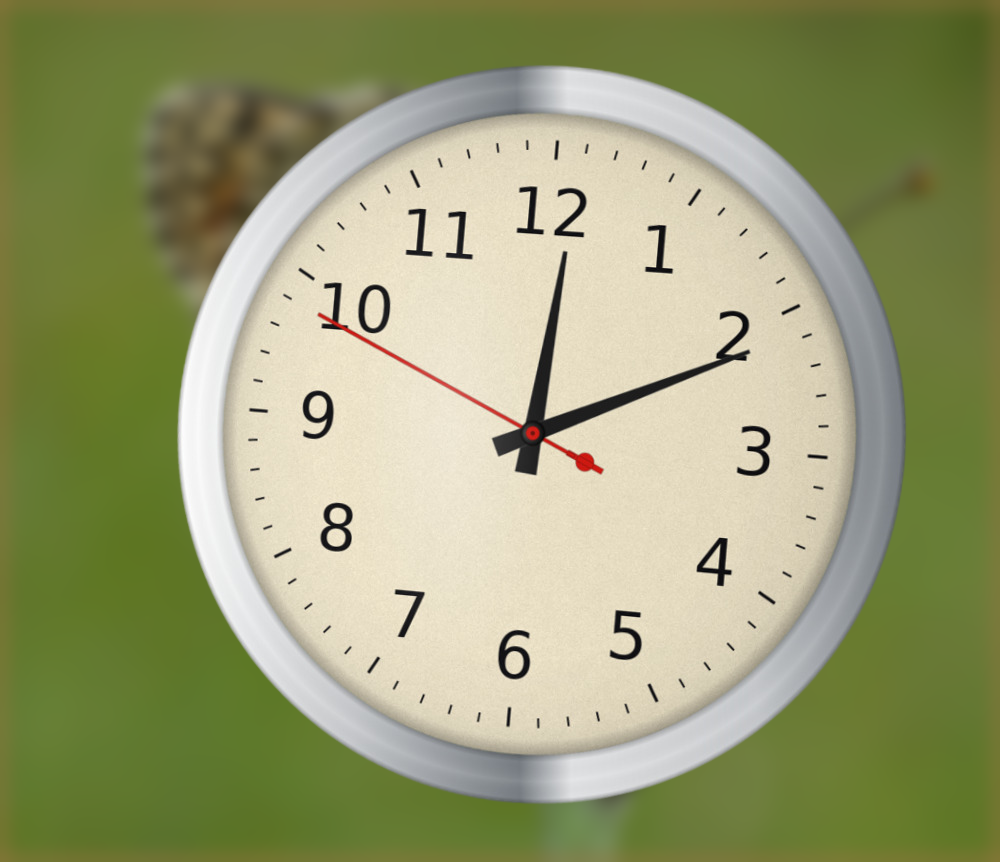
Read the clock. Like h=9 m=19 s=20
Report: h=12 m=10 s=49
